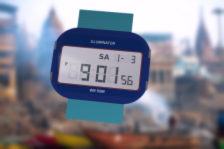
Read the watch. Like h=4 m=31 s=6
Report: h=9 m=1 s=56
